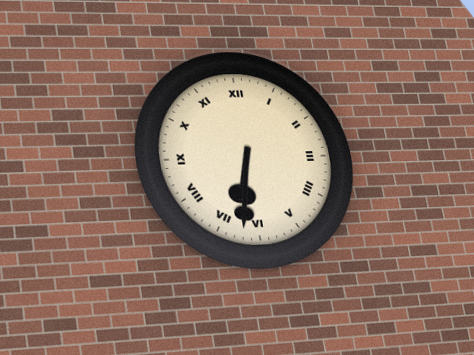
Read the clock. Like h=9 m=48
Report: h=6 m=32
